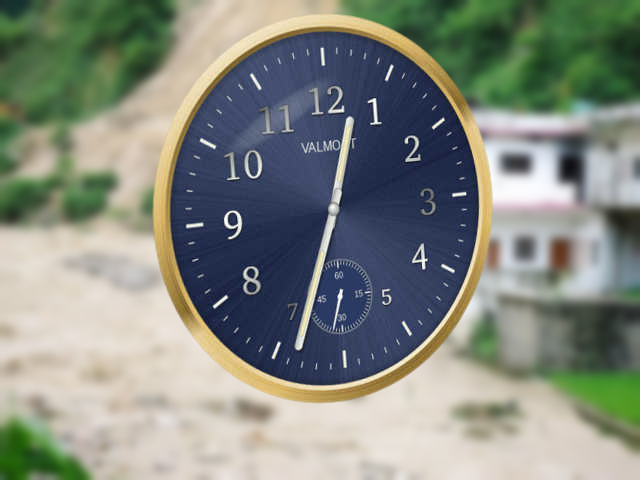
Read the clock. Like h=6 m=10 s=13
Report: h=12 m=33 s=33
